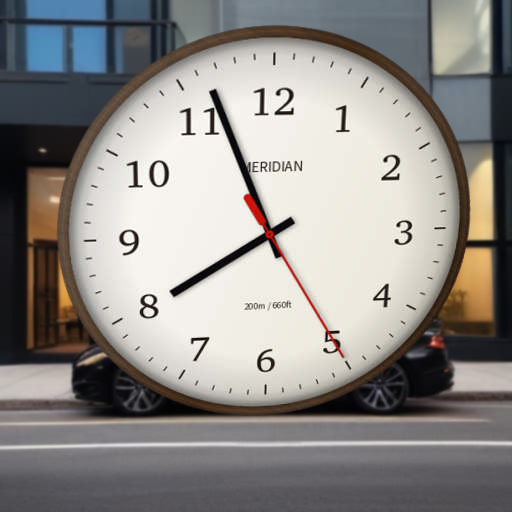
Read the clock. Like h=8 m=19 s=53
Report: h=7 m=56 s=25
